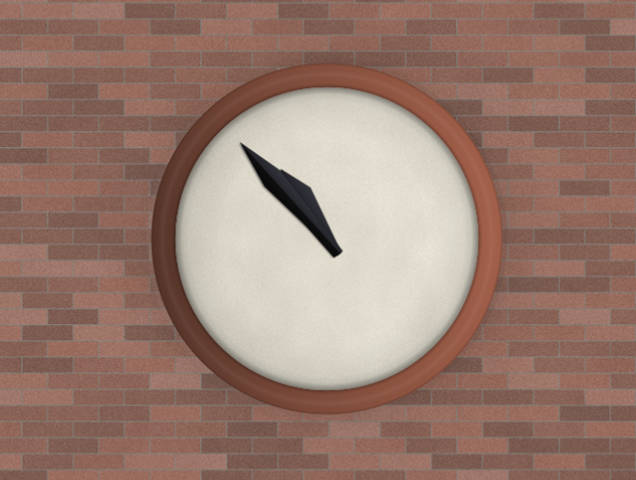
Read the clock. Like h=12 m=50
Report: h=10 m=53
